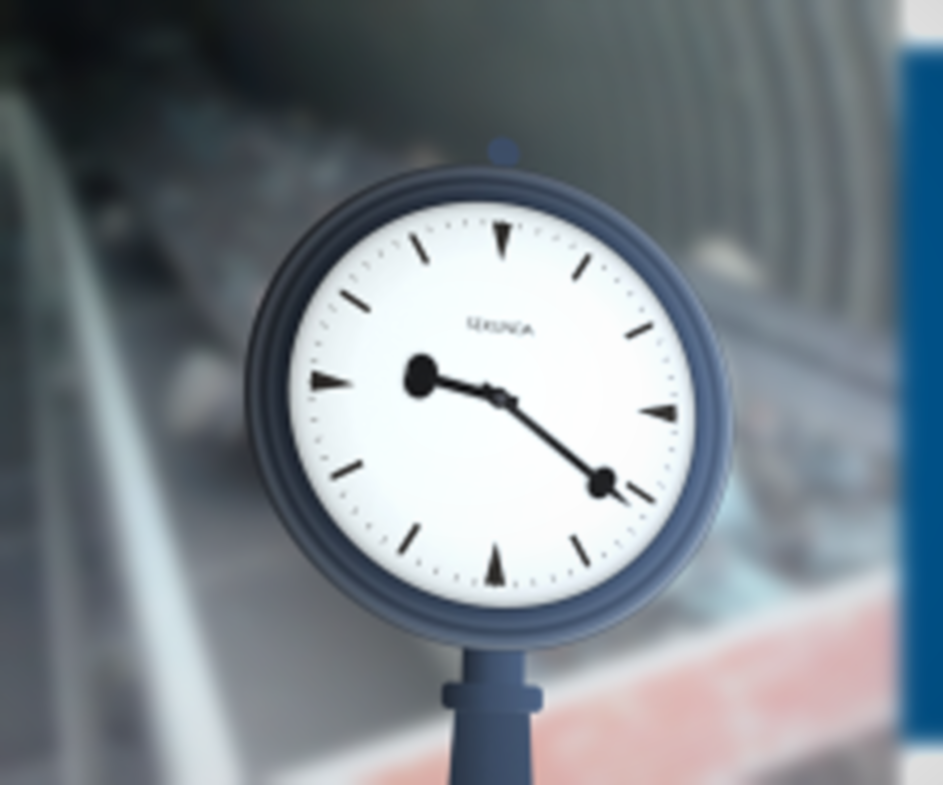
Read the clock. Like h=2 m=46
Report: h=9 m=21
